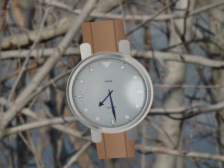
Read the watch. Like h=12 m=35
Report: h=7 m=29
